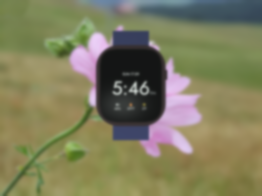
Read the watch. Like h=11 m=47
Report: h=5 m=46
